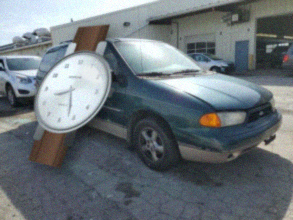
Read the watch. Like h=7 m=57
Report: h=8 m=27
